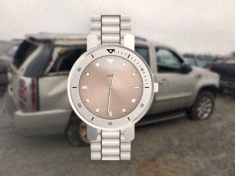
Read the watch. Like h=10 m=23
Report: h=12 m=31
